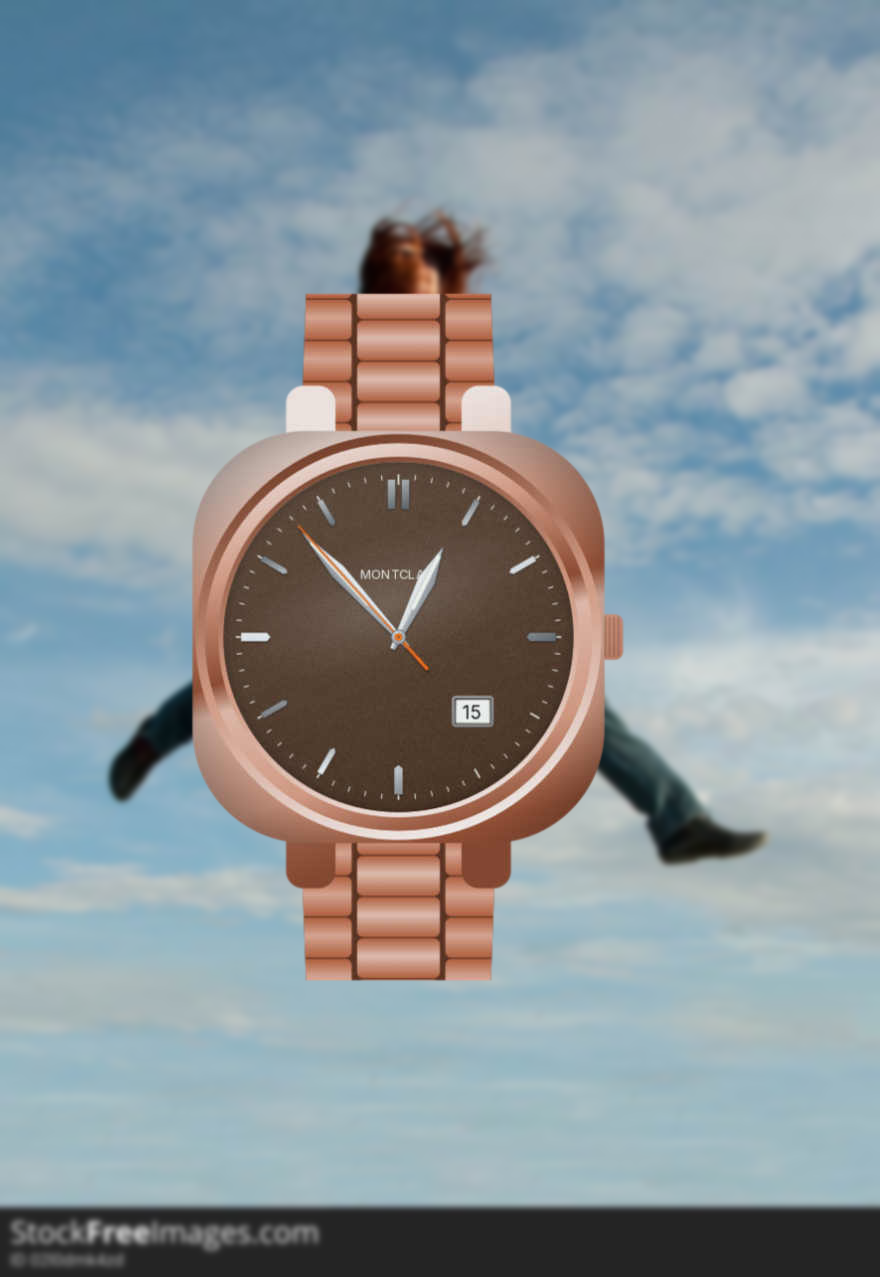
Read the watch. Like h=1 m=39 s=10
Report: h=12 m=52 s=53
